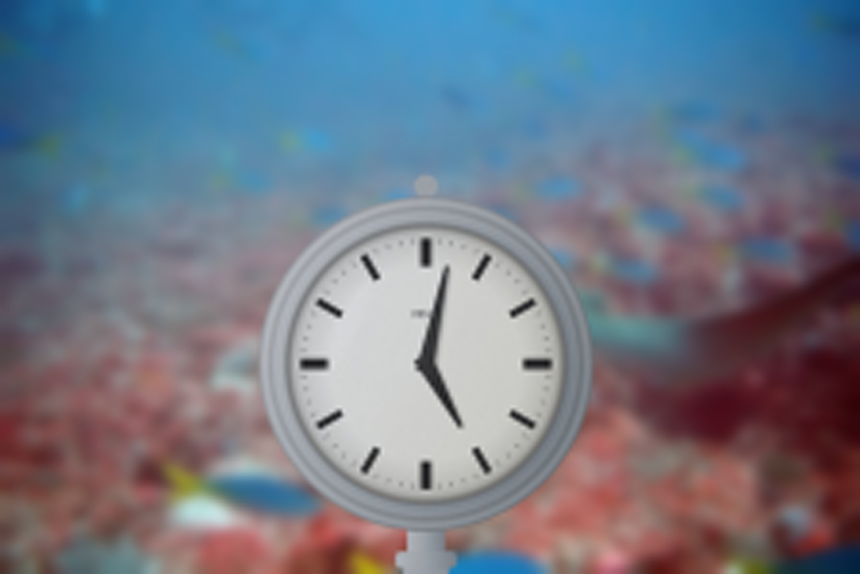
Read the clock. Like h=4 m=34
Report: h=5 m=2
